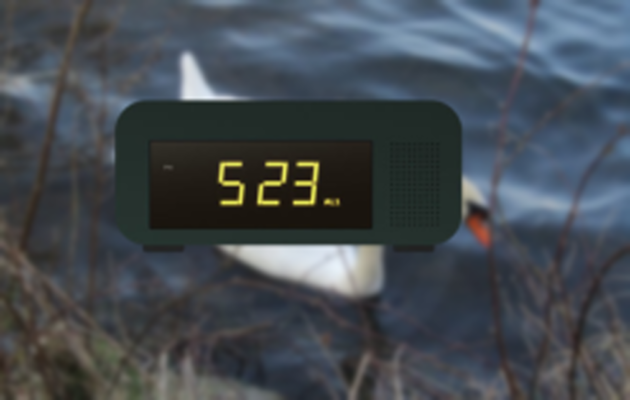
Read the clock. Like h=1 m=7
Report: h=5 m=23
